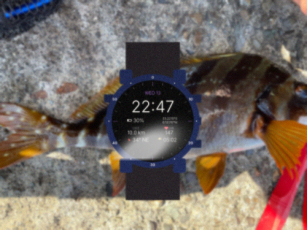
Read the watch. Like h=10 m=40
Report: h=22 m=47
